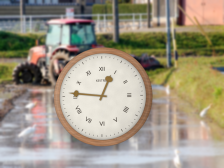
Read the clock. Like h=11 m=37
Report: h=12 m=46
